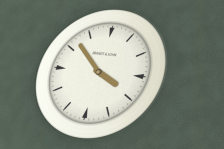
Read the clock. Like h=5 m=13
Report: h=3 m=52
